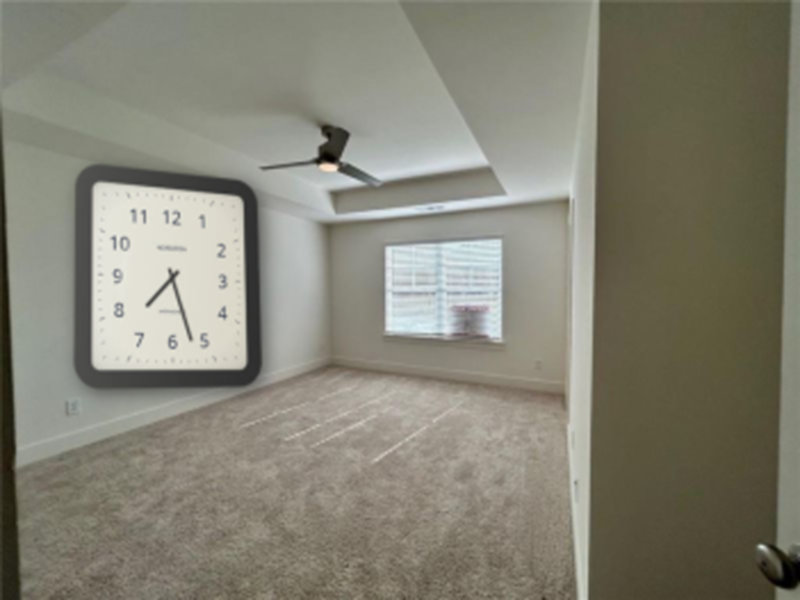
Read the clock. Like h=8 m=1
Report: h=7 m=27
